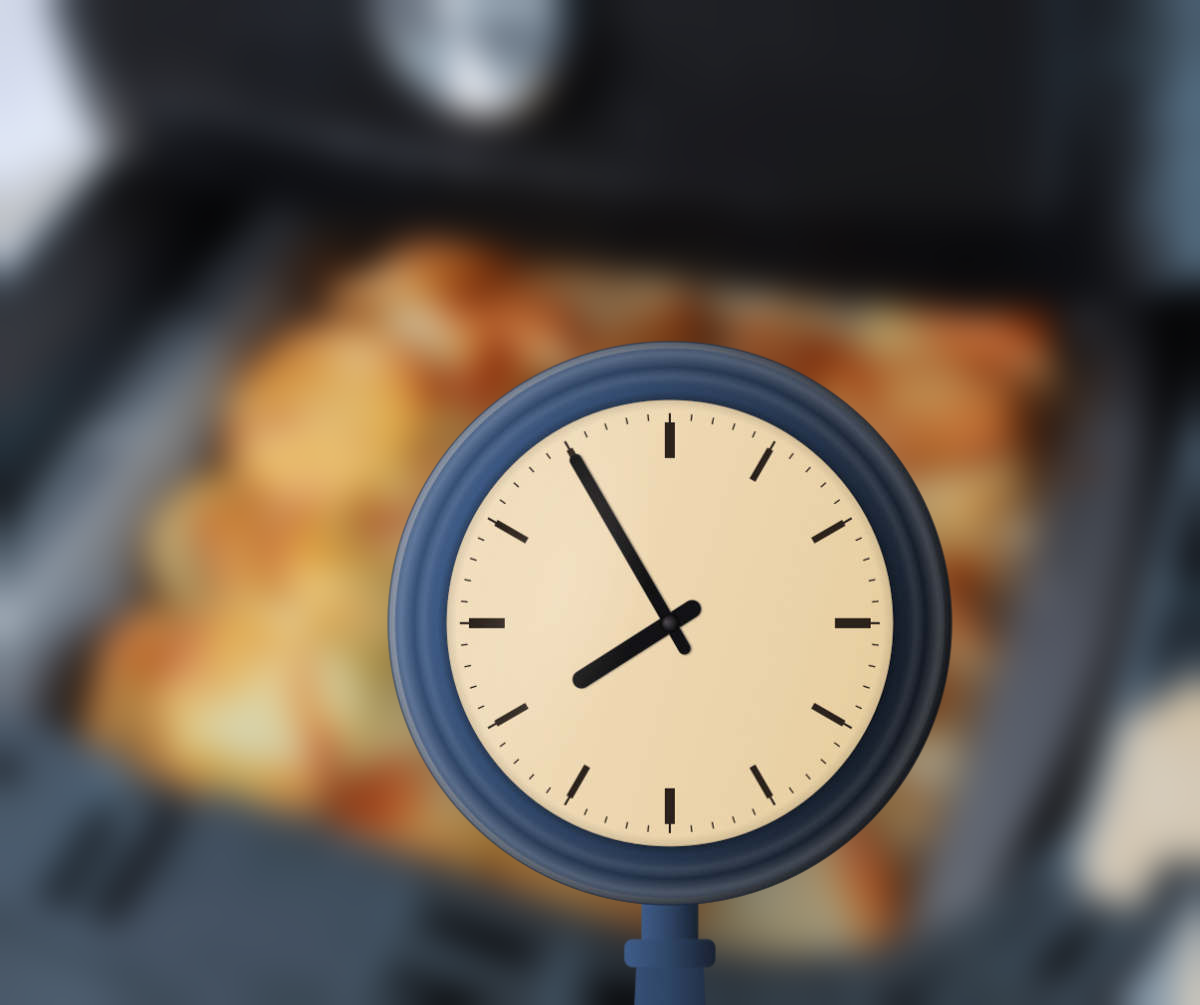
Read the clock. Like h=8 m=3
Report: h=7 m=55
